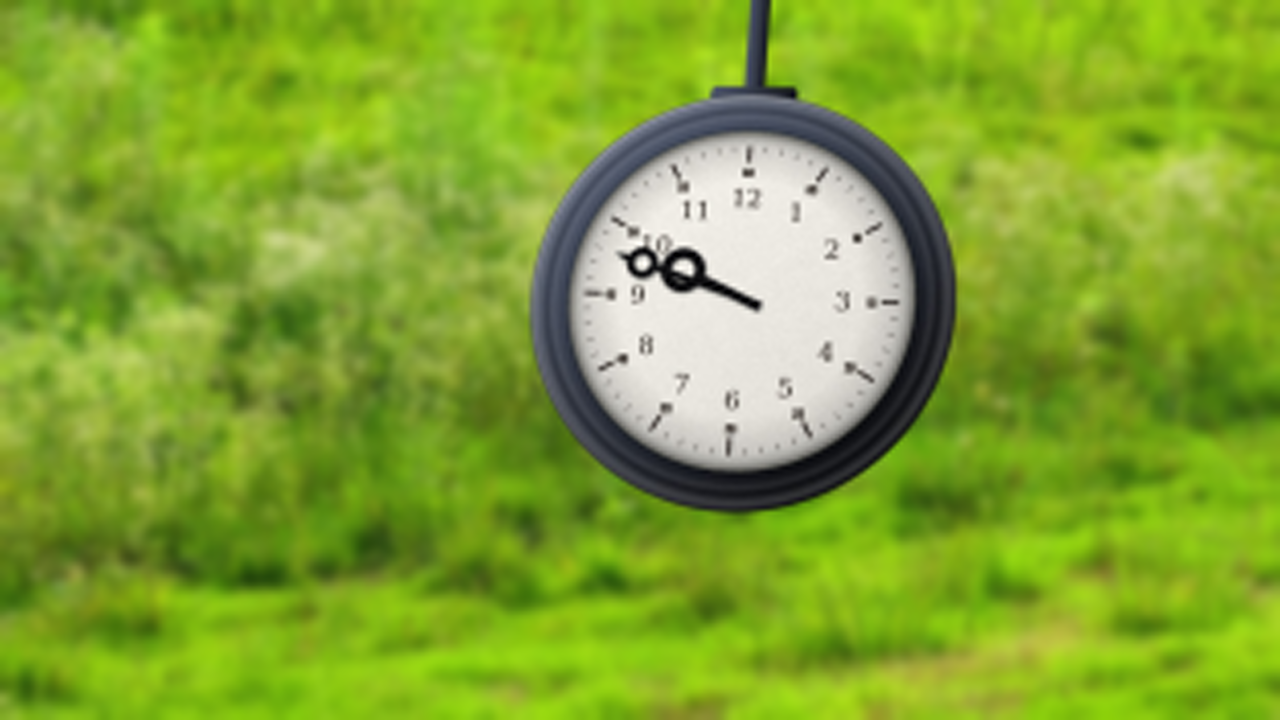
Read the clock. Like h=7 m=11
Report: h=9 m=48
